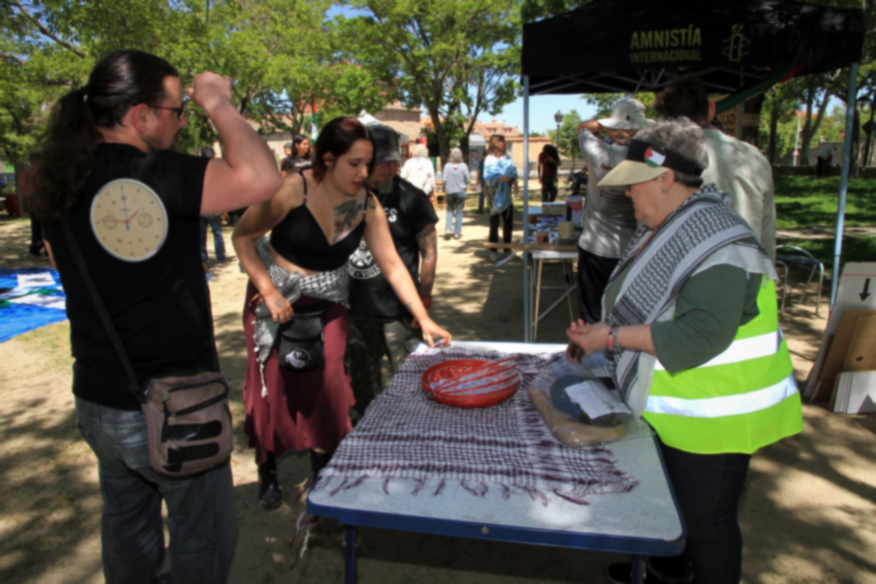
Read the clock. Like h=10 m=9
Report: h=1 m=46
